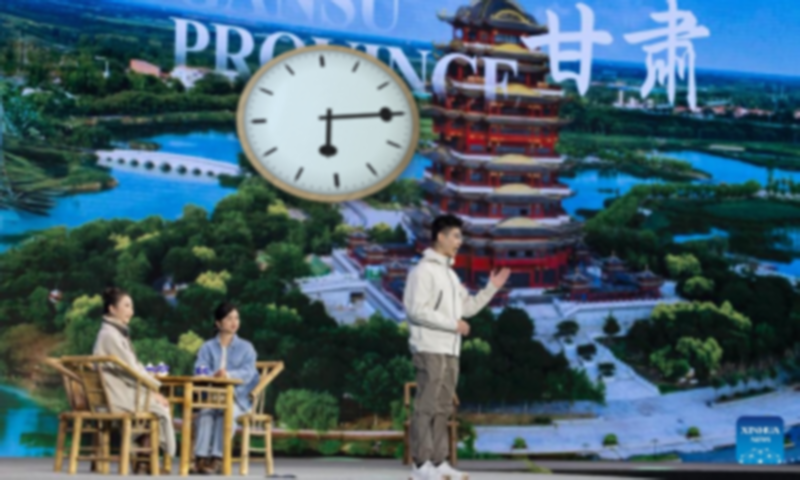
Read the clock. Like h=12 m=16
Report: h=6 m=15
